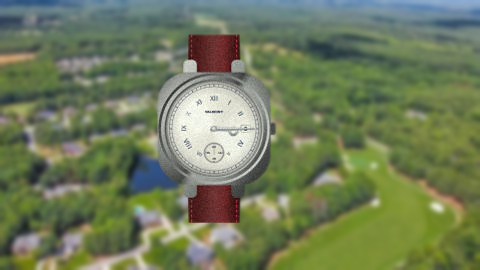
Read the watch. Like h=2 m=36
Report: h=3 m=15
